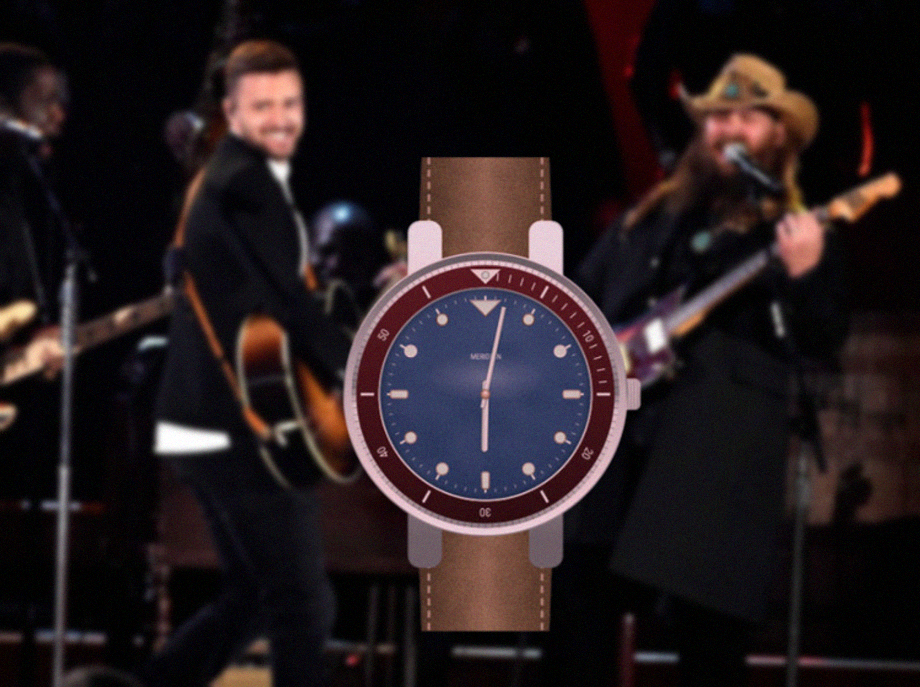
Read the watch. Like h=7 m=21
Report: h=6 m=2
